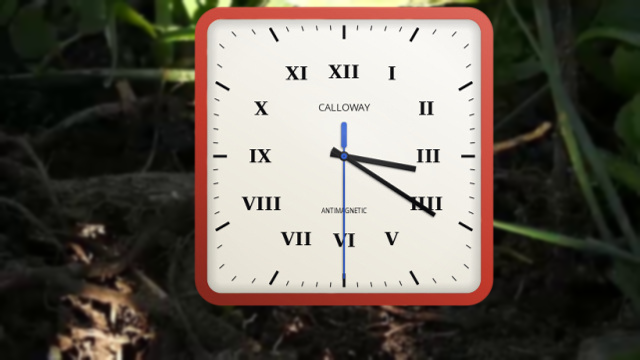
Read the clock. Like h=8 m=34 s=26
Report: h=3 m=20 s=30
